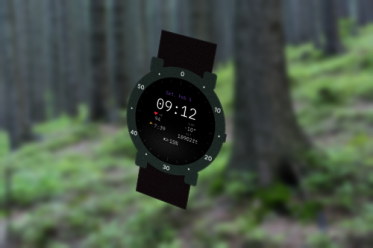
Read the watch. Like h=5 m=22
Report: h=9 m=12
